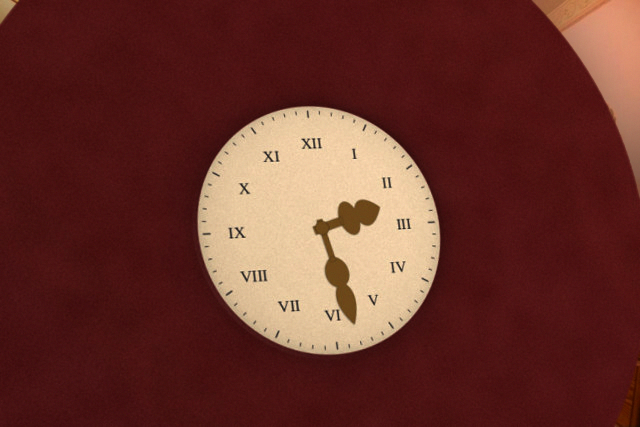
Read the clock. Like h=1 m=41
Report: h=2 m=28
